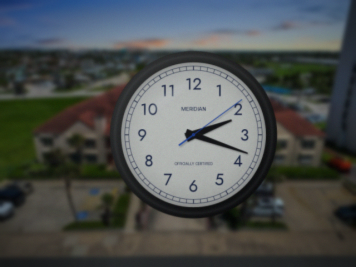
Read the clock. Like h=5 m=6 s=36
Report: h=2 m=18 s=9
